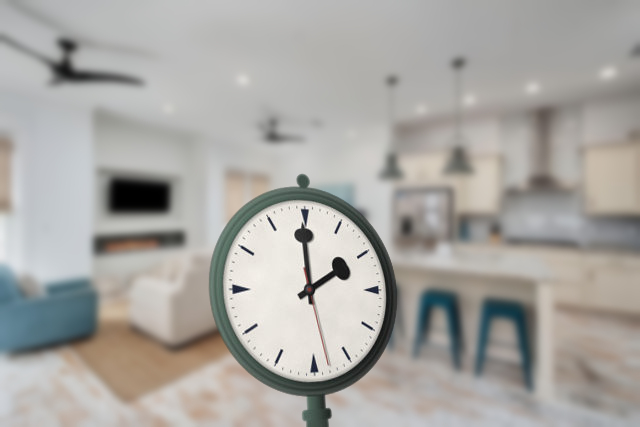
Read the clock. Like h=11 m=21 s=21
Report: h=1 m=59 s=28
